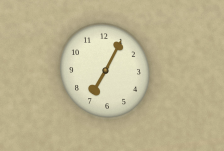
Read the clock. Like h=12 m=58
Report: h=7 m=5
